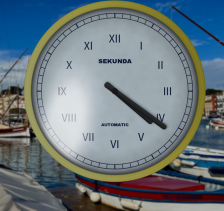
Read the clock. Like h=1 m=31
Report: h=4 m=21
